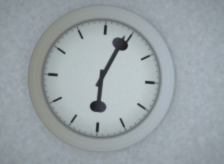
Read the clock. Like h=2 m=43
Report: h=6 m=4
